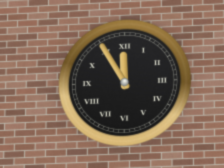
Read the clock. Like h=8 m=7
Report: h=11 m=55
